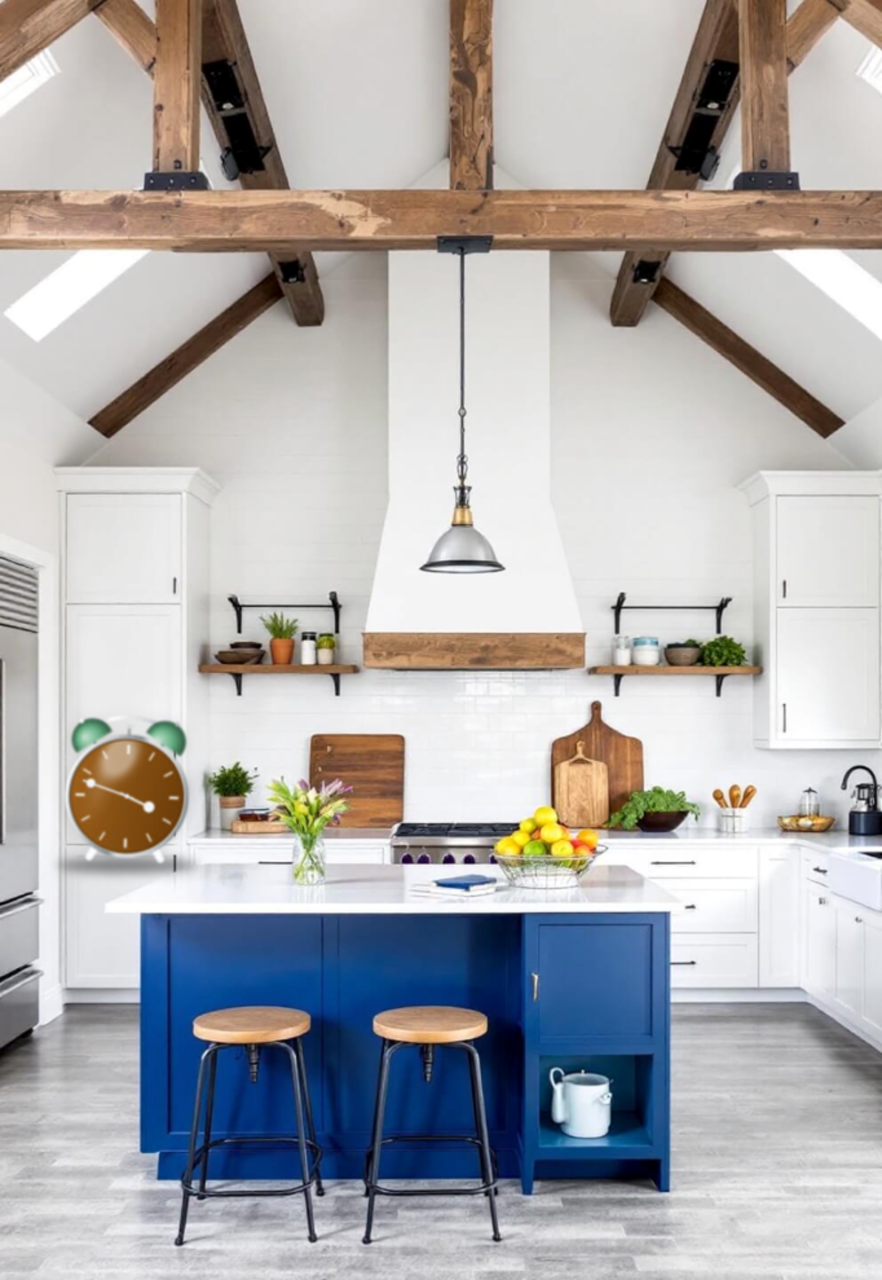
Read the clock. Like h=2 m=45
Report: h=3 m=48
